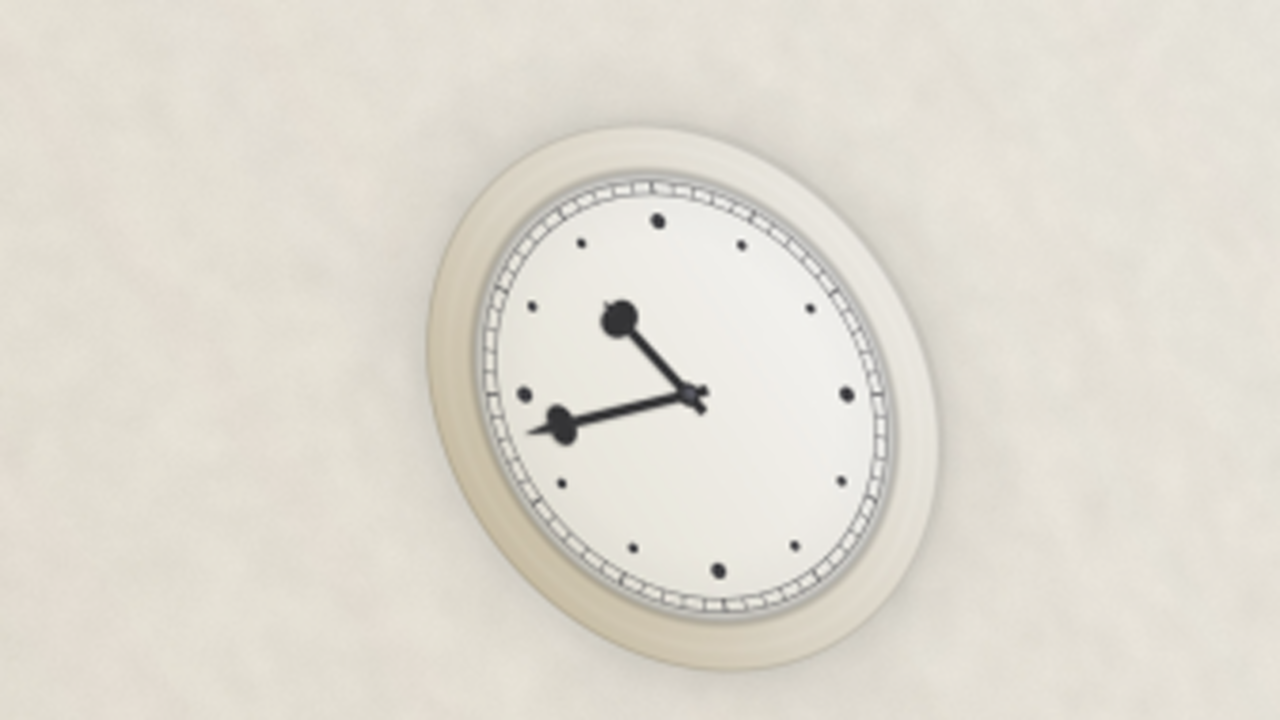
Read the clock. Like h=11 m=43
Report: h=10 m=43
